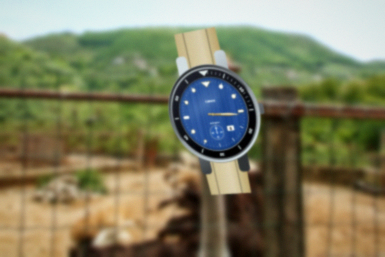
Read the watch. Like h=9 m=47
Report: h=3 m=16
